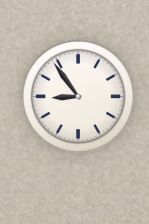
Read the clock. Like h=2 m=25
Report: h=8 m=54
